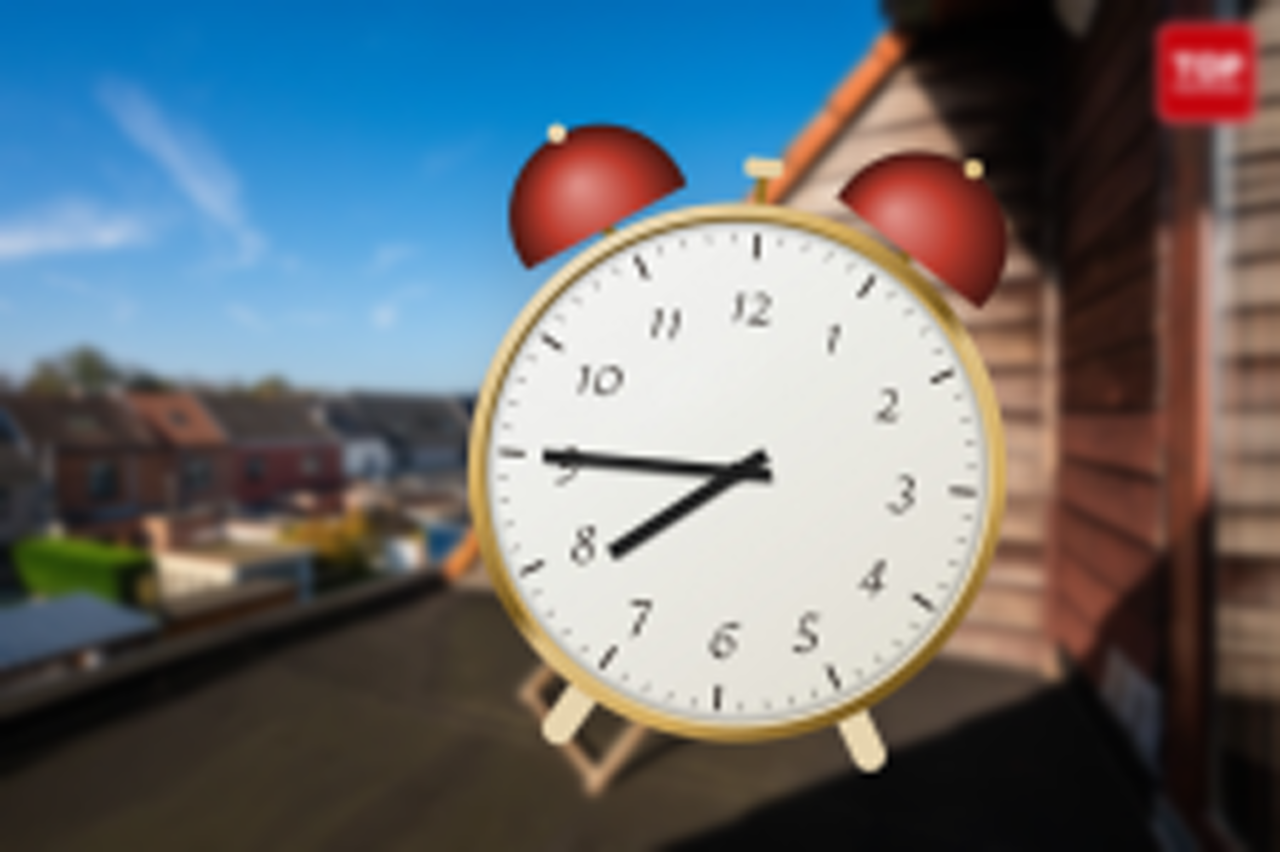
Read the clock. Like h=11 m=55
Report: h=7 m=45
